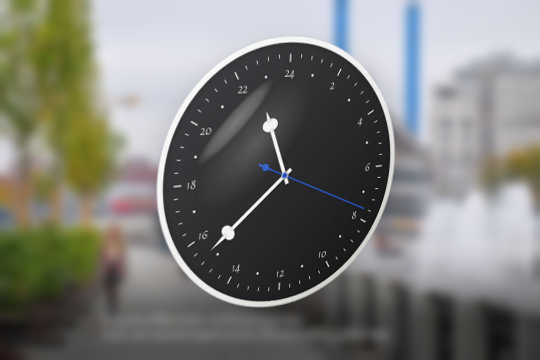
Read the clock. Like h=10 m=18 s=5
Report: h=22 m=38 s=19
